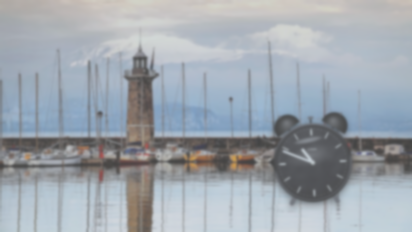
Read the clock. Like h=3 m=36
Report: h=10 m=49
